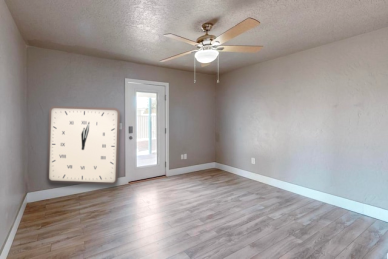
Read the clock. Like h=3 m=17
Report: h=12 m=2
